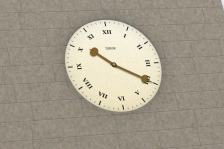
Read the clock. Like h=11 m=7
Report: h=10 m=20
